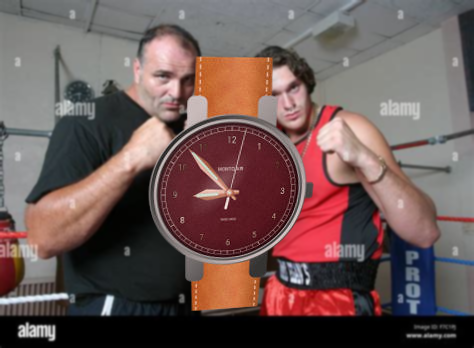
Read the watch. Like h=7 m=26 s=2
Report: h=8 m=53 s=2
